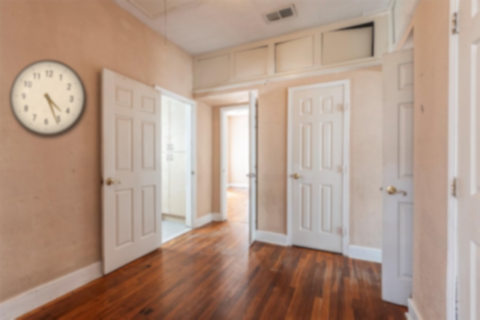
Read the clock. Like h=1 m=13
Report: h=4 m=26
